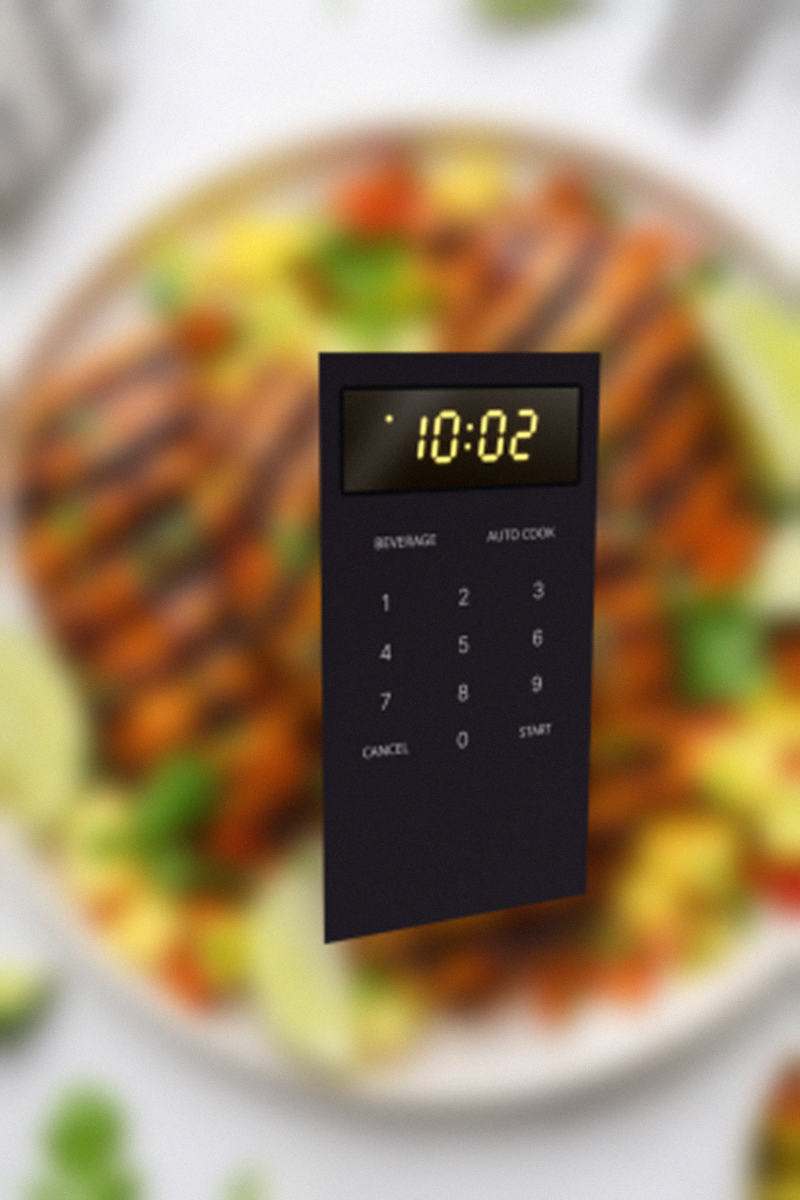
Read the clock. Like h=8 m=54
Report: h=10 m=2
